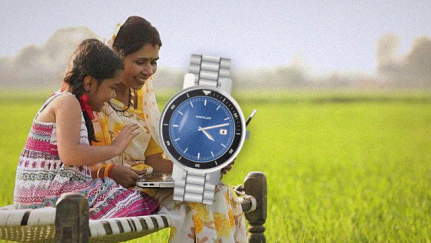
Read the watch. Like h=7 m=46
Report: h=4 m=12
